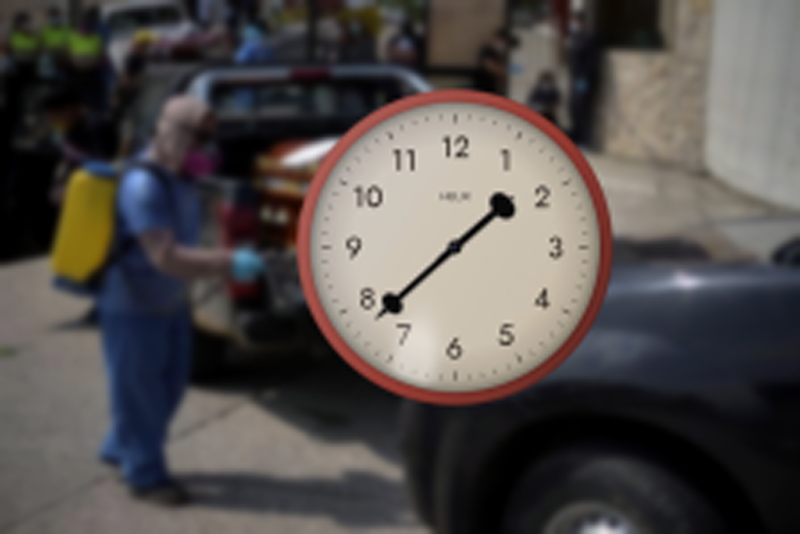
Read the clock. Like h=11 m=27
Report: h=1 m=38
